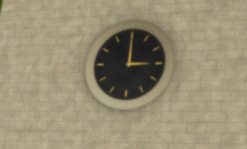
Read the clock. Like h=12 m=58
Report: h=3 m=0
